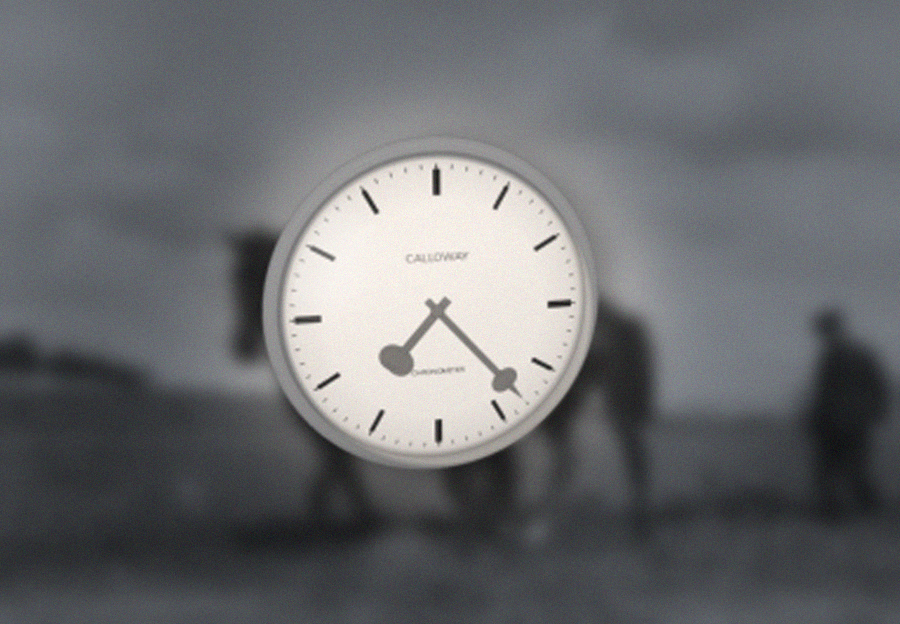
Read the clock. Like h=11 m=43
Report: h=7 m=23
